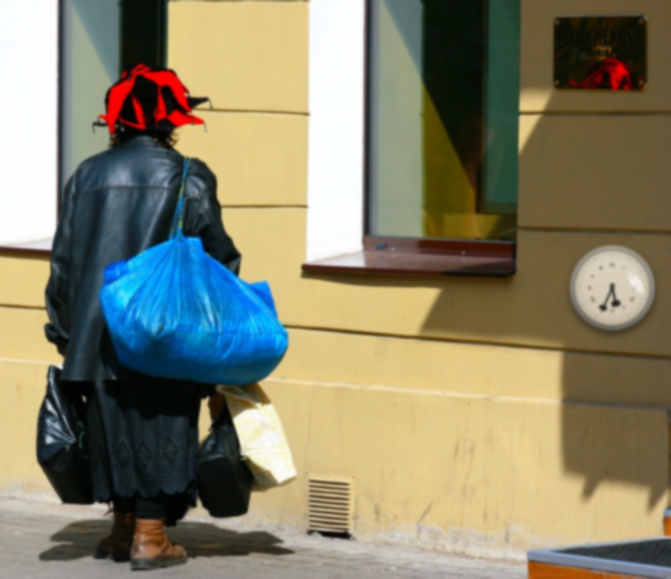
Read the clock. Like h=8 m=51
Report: h=5 m=34
